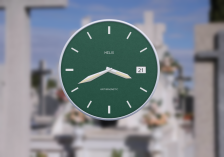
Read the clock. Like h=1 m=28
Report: h=3 m=41
